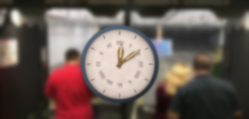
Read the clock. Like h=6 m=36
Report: h=12 m=9
